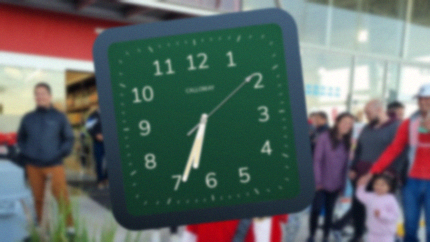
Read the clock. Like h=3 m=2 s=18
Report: h=6 m=34 s=9
